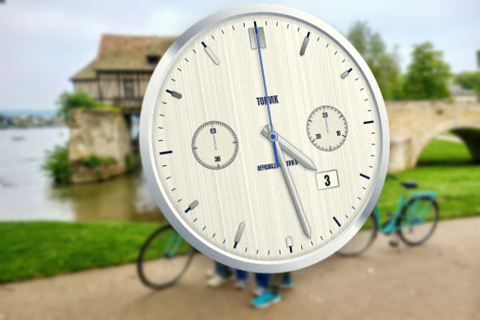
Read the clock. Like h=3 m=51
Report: h=4 m=28
